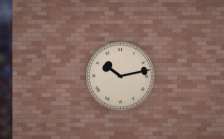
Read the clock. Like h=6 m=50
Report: h=10 m=13
